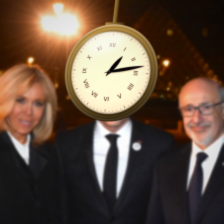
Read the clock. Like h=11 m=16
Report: h=1 m=13
